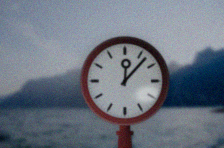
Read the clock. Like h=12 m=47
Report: h=12 m=7
